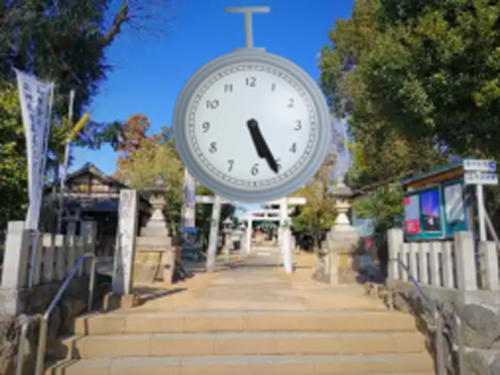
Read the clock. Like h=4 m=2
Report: h=5 m=26
